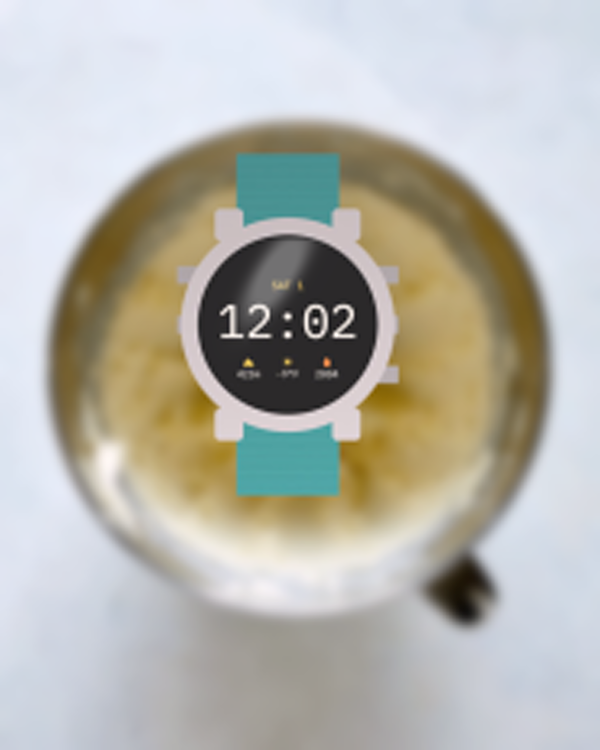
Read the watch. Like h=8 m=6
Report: h=12 m=2
